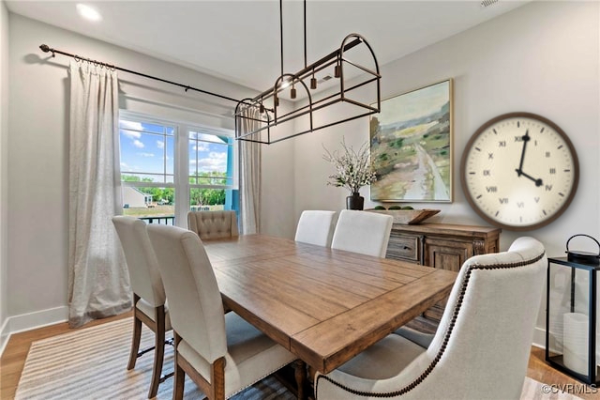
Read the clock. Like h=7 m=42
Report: h=4 m=2
